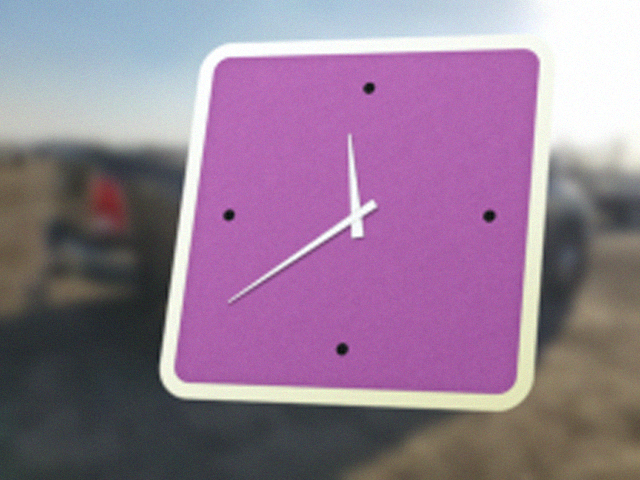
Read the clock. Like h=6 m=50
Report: h=11 m=39
